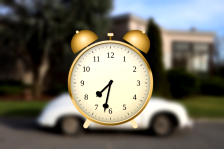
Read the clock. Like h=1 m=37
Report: h=7 m=32
